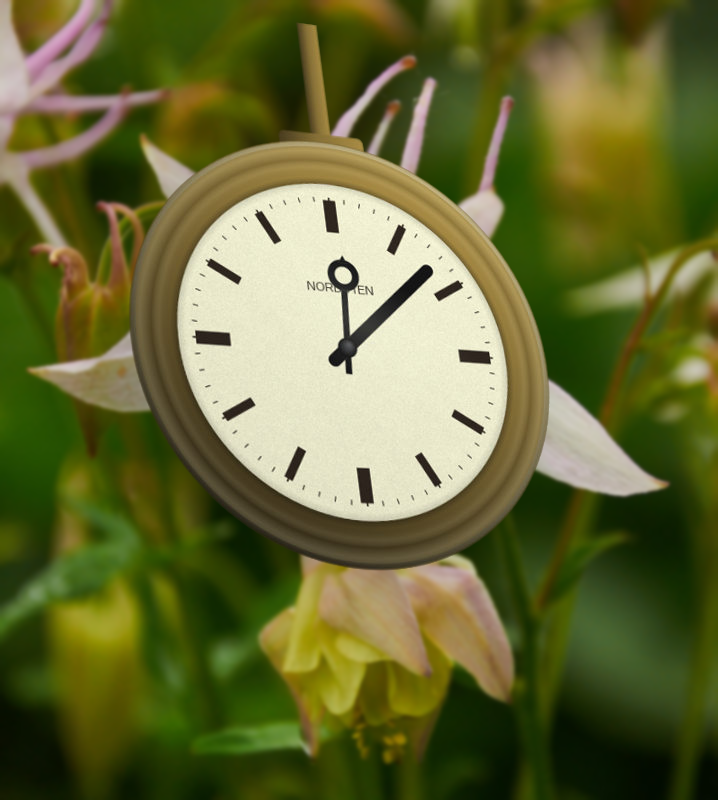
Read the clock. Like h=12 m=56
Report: h=12 m=8
